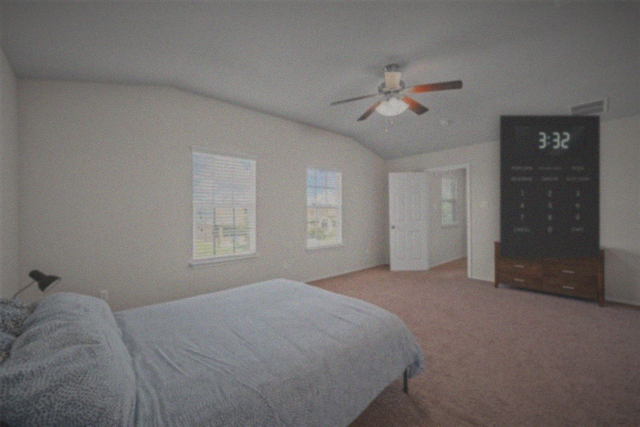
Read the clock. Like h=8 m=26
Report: h=3 m=32
